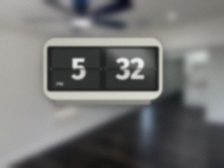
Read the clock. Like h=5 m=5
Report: h=5 m=32
